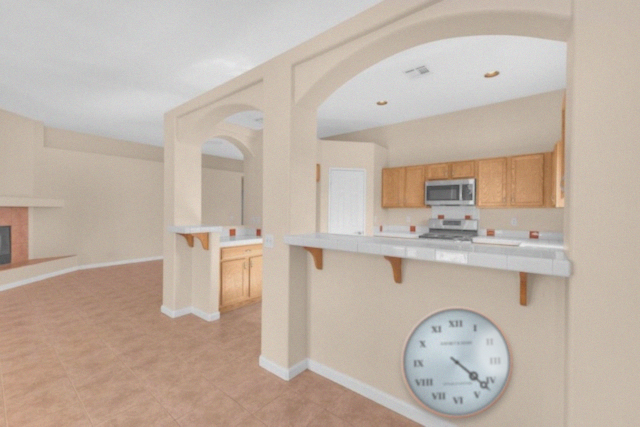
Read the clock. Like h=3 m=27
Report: h=4 m=22
